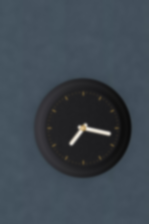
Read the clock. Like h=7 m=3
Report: h=7 m=17
